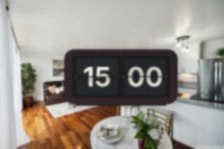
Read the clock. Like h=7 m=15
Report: h=15 m=0
